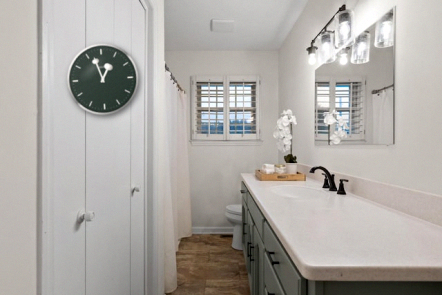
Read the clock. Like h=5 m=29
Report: h=12 m=57
